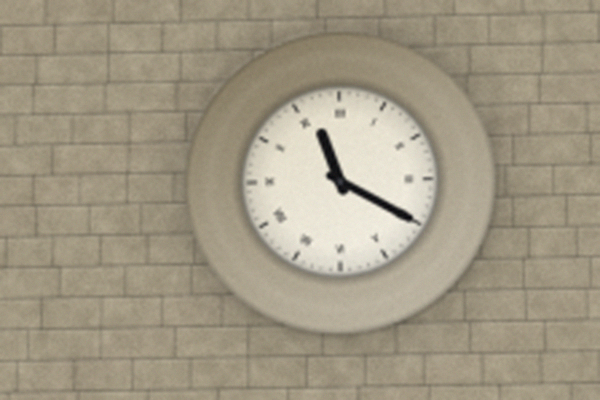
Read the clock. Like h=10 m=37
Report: h=11 m=20
